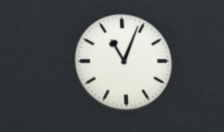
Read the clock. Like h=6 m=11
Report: h=11 m=4
